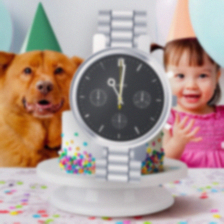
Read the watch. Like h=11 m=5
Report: h=11 m=1
